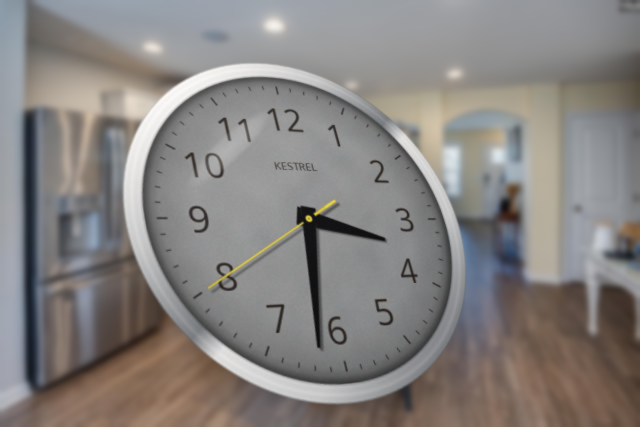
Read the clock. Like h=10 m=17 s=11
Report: h=3 m=31 s=40
